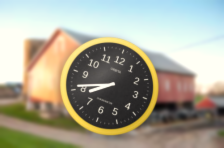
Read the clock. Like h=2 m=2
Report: h=7 m=41
